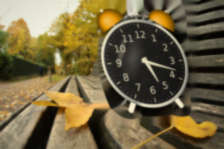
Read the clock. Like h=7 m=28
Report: h=5 m=18
